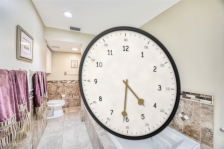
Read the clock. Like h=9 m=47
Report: h=4 m=31
